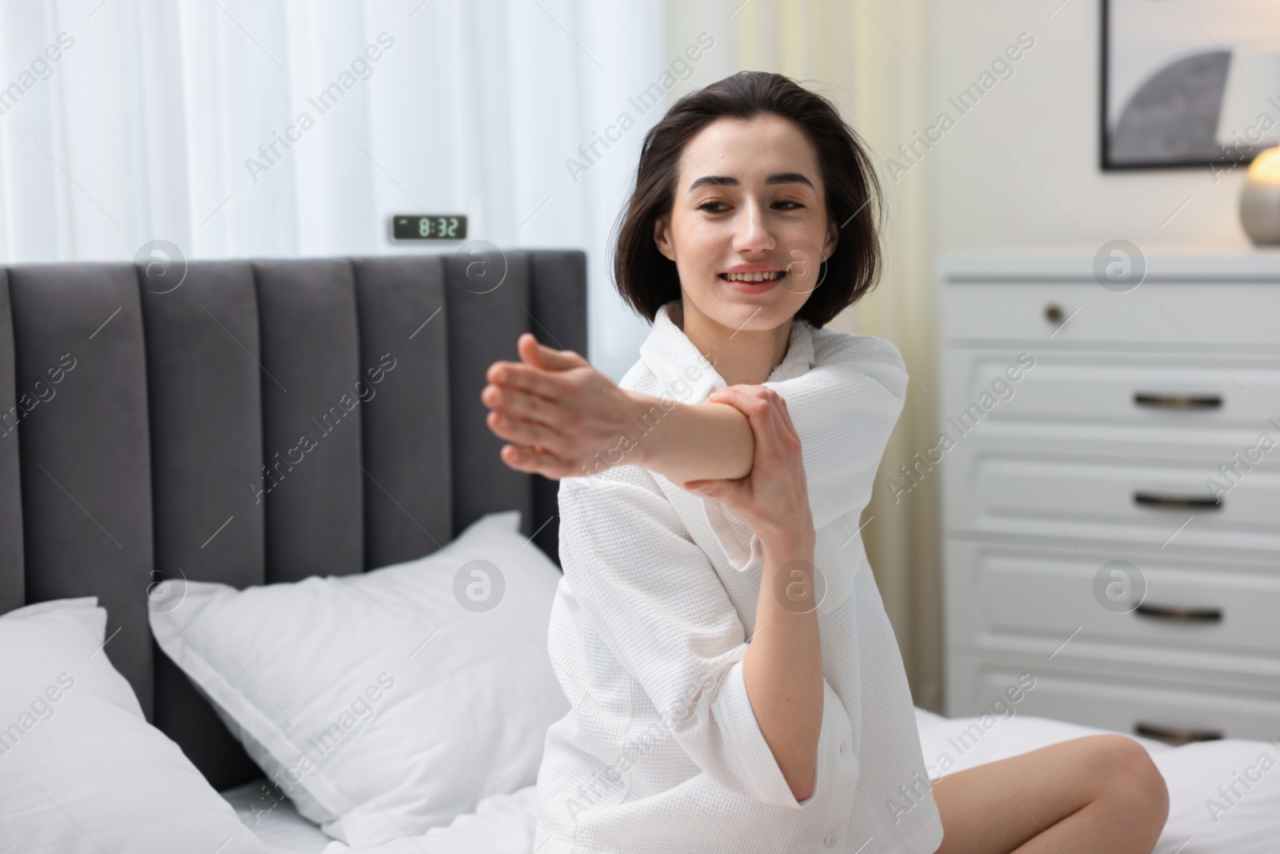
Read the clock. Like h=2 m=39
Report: h=8 m=32
